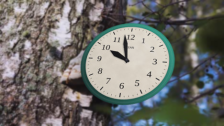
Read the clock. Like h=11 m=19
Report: h=9 m=58
